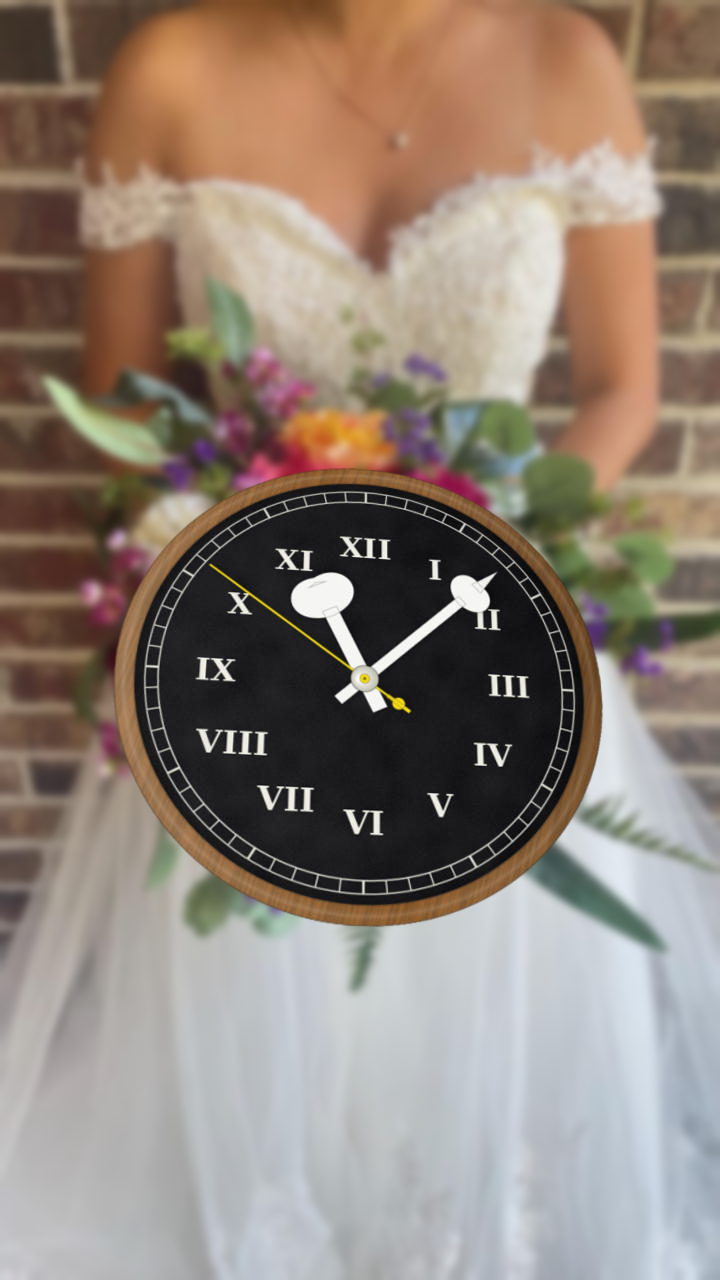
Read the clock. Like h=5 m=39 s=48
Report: h=11 m=7 s=51
